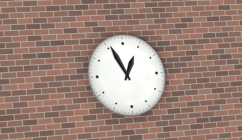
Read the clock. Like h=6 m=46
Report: h=12 m=56
